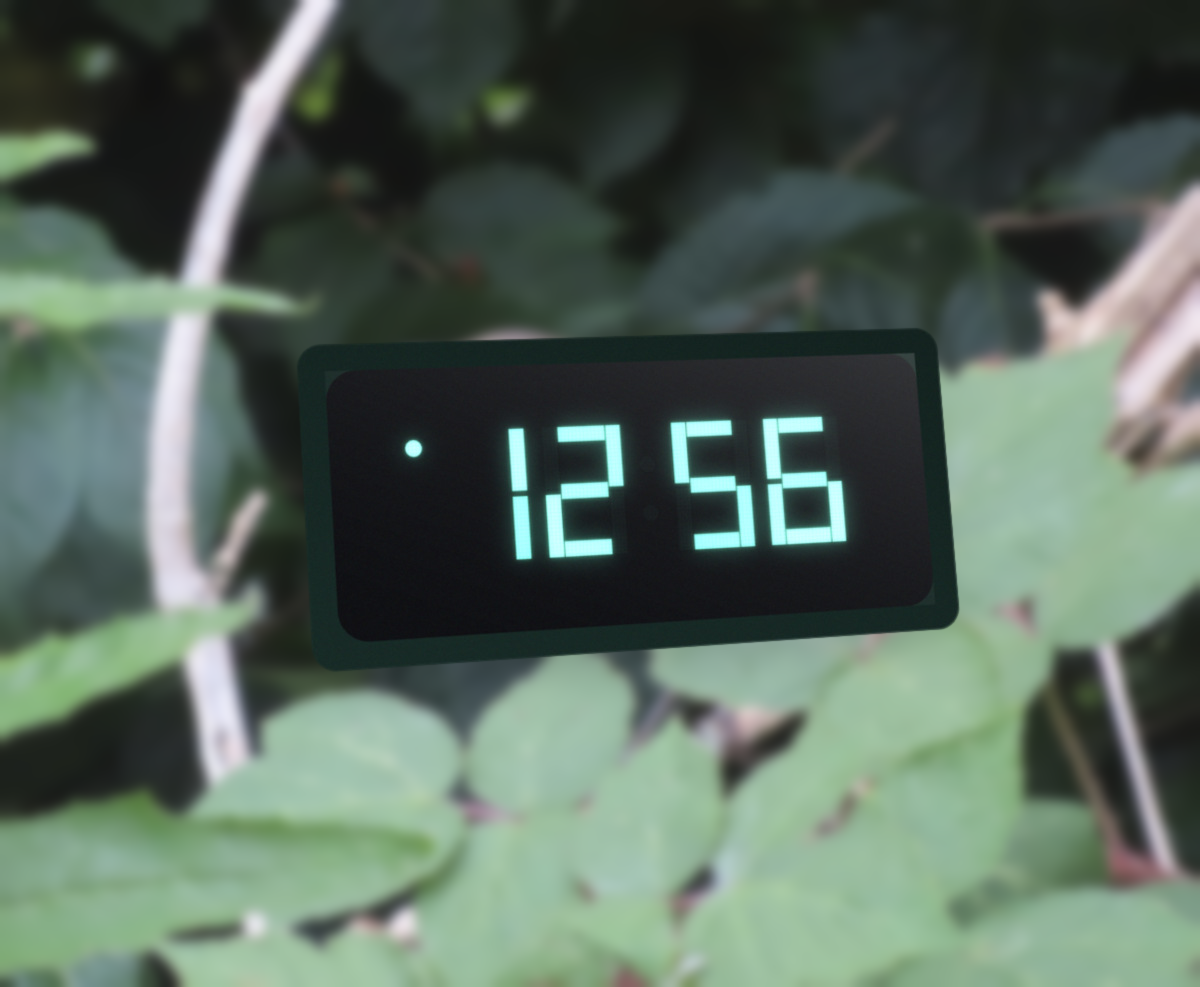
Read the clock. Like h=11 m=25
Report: h=12 m=56
